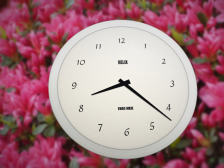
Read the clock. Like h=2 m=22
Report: h=8 m=22
